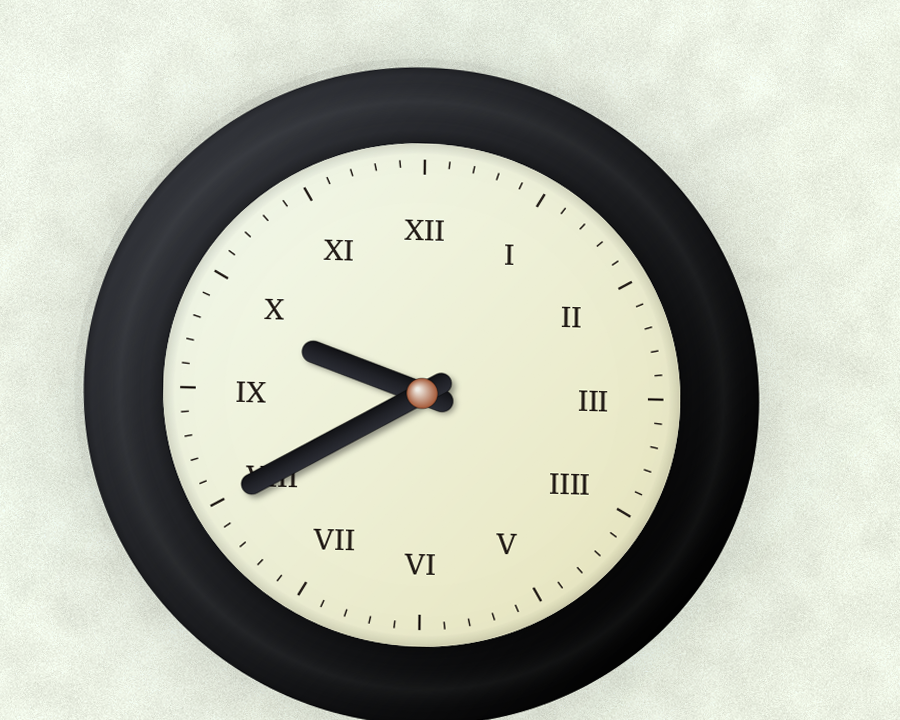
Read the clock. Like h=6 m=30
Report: h=9 m=40
